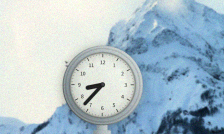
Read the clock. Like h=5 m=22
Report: h=8 m=37
